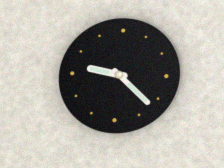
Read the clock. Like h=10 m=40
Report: h=9 m=22
